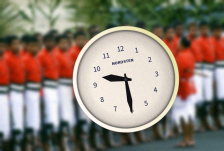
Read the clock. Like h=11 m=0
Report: h=9 m=30
